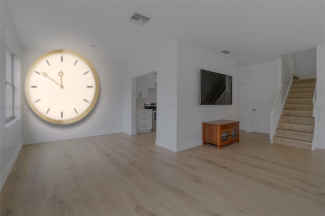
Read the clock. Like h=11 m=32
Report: h=11 m=51
